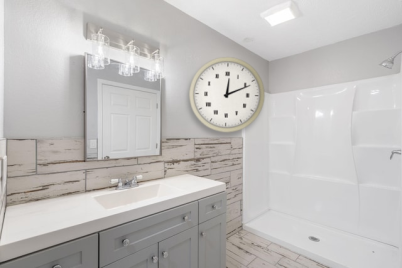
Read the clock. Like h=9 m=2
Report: h=12 m=11
